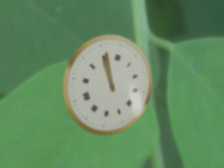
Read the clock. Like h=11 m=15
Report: h=10 m=56
